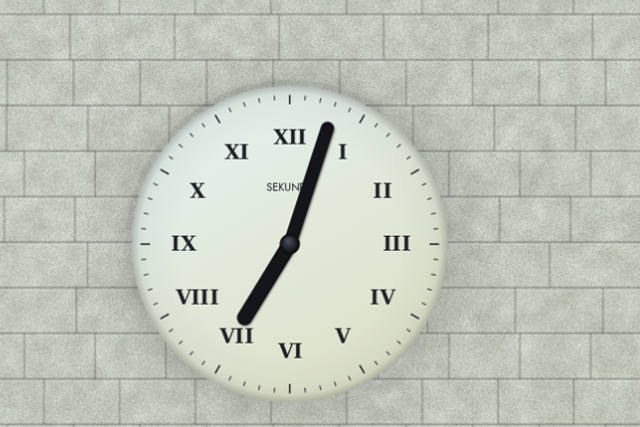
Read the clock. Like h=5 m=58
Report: h=7 m=3
